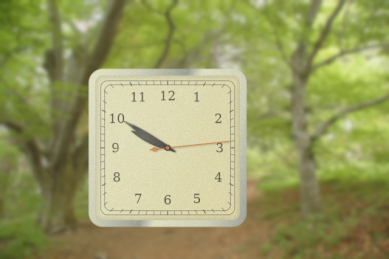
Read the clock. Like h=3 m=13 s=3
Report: h=9 m=50 s=14
